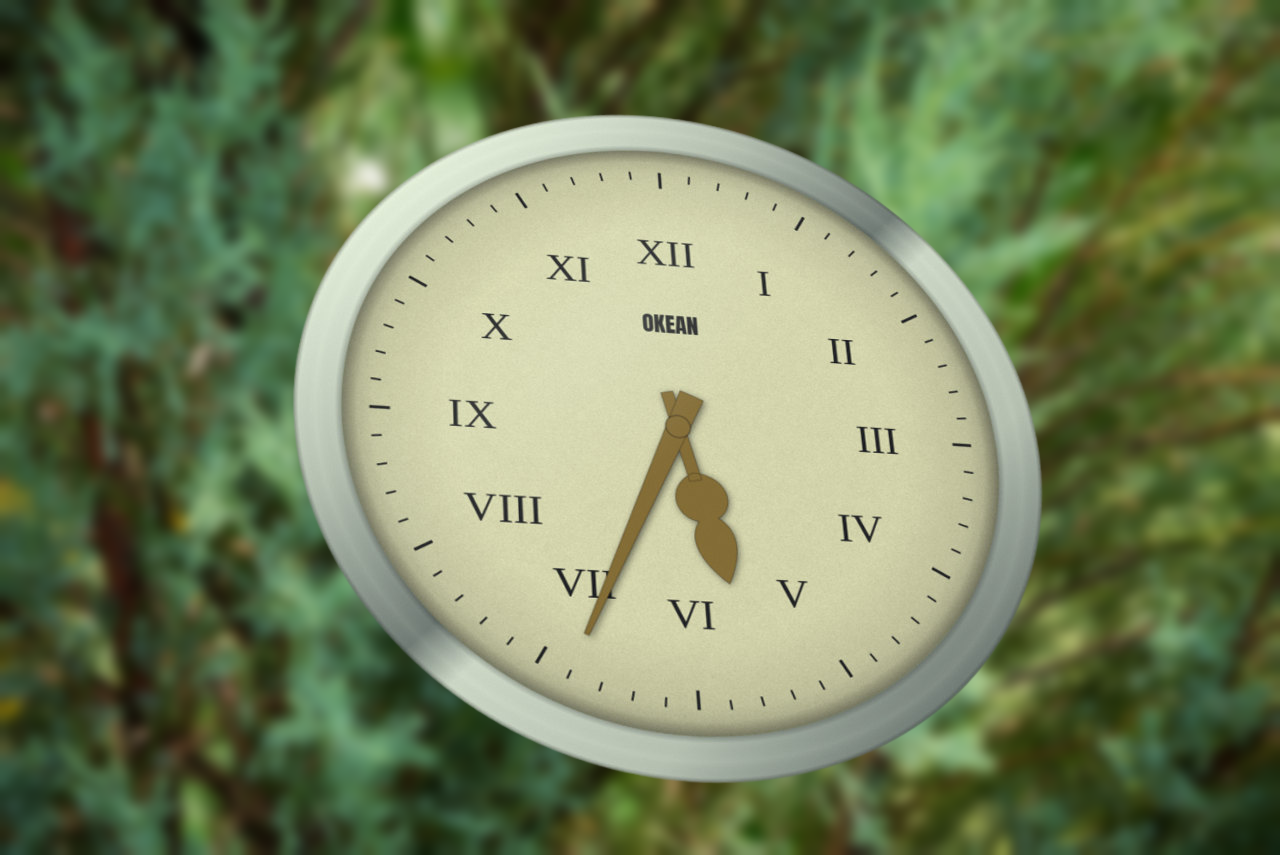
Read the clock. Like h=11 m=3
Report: h=5 m=34
